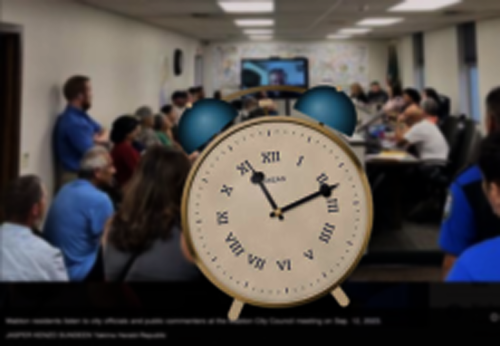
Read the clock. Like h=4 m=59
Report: h=11 m=12
